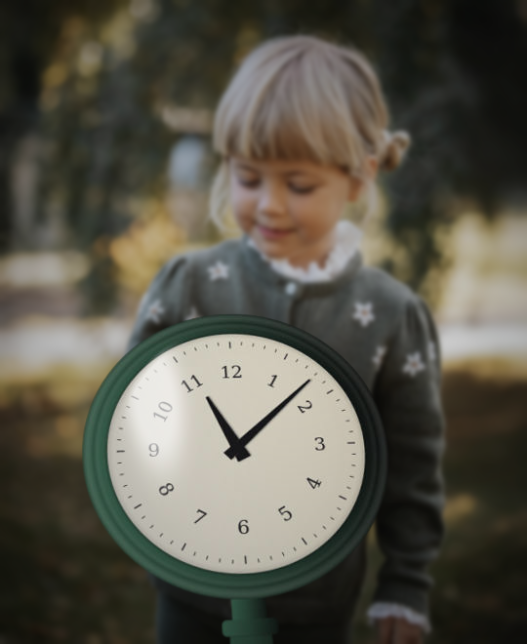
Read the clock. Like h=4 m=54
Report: h=11 m=8
